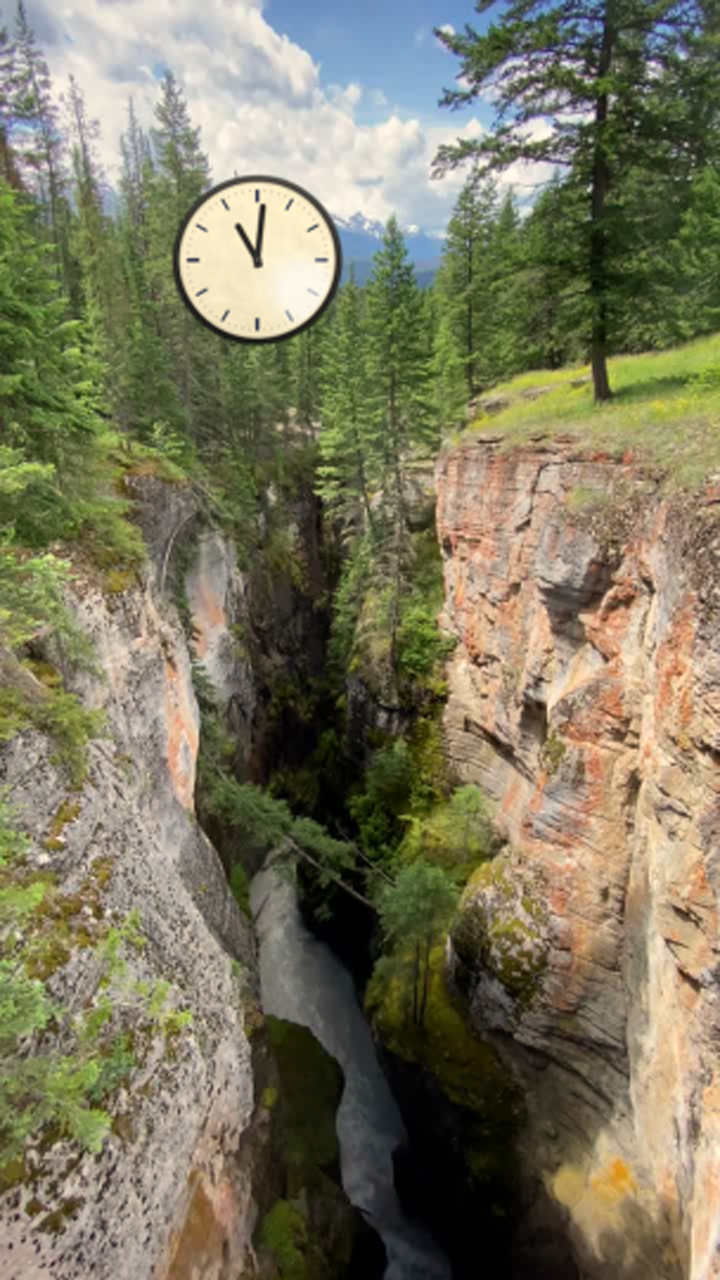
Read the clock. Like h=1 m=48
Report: h=11 m=1
